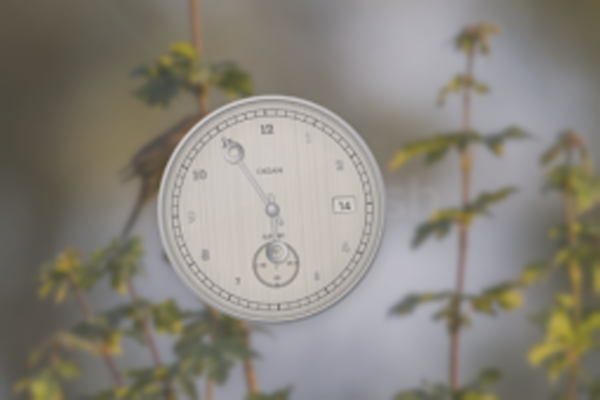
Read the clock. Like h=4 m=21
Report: h=5 m=55
